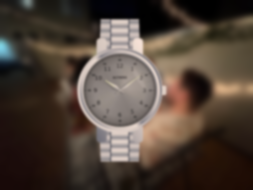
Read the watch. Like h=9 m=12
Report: h=10 m=9
